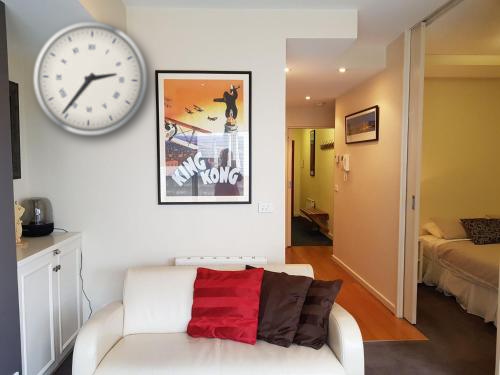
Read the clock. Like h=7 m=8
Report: h=2 m=36
